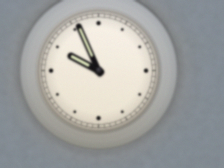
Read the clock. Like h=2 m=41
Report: h=9 m=56
